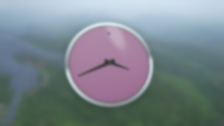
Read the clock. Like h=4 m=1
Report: h=3 m=41
